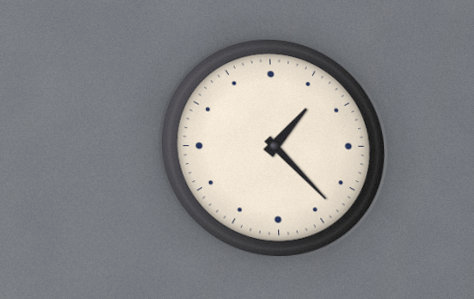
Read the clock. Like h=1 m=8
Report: h=1 m=23
